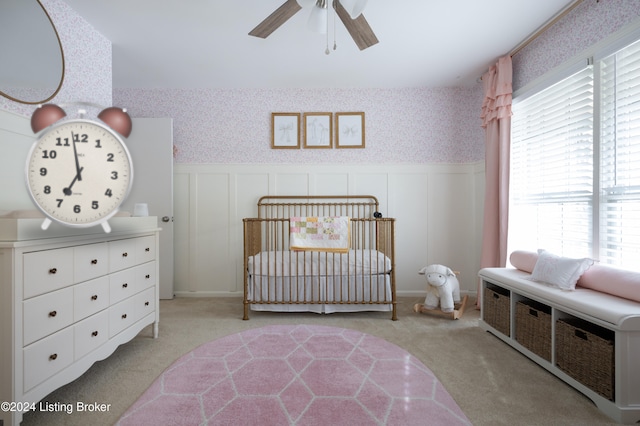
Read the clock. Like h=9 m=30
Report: h=6 m=58
